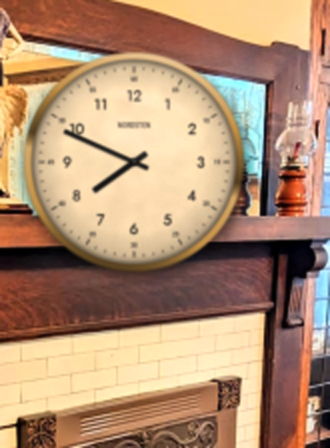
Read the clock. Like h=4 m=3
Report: h=7 m=49
